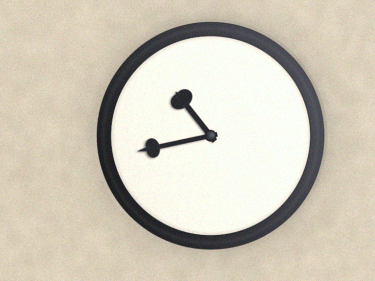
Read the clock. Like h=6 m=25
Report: h=10 m=43
